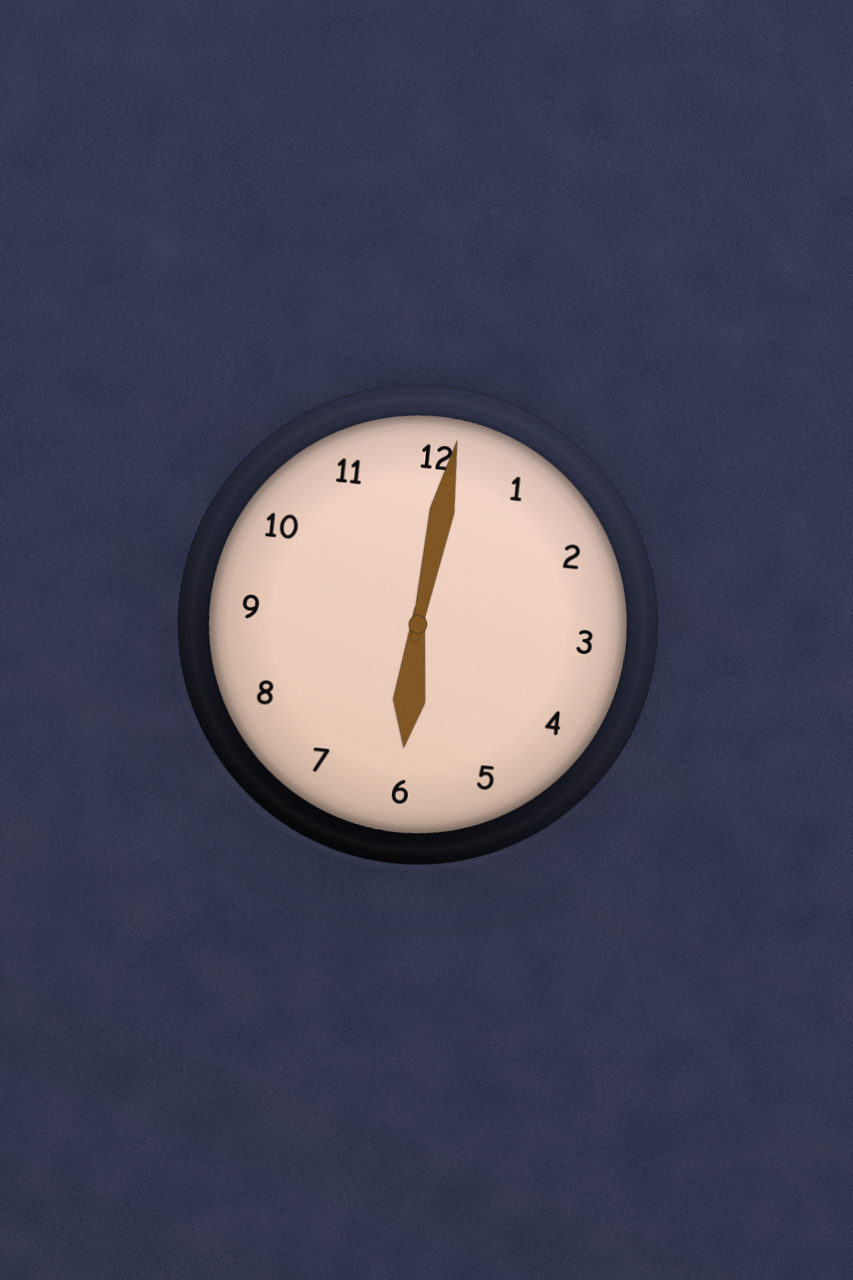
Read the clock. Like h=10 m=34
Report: h=6 m=1
